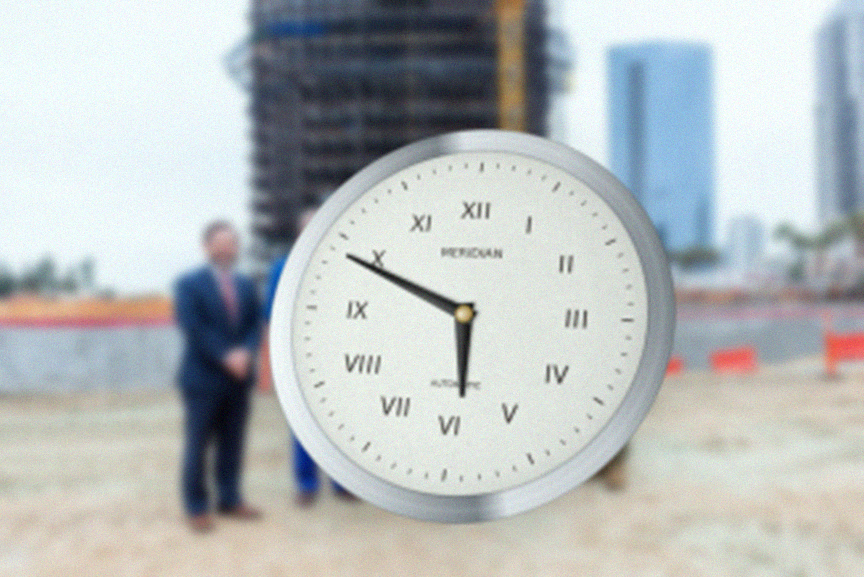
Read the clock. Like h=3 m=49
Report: h=5 m=49
